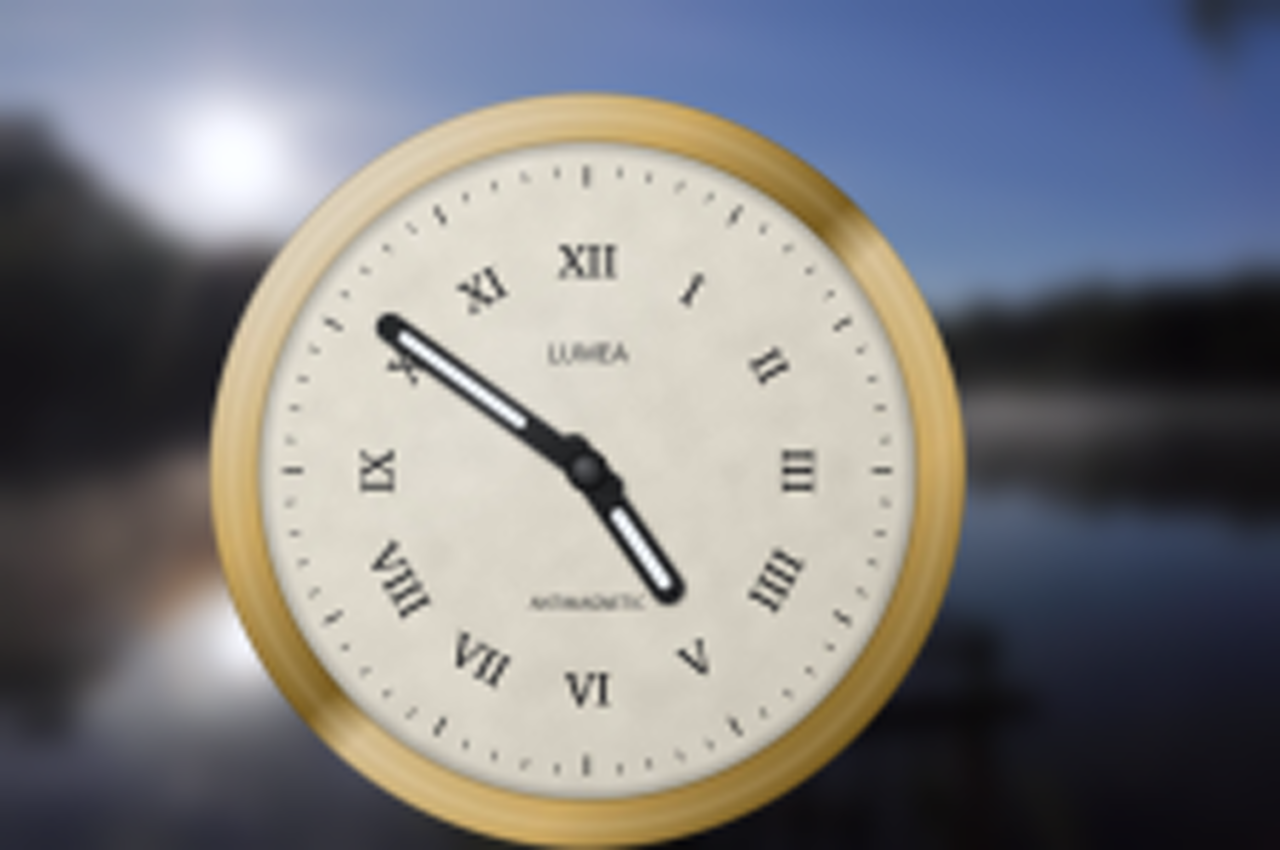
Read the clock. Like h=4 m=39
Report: h=4 m=51
